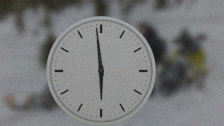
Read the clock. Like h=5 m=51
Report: h=5 m=59
